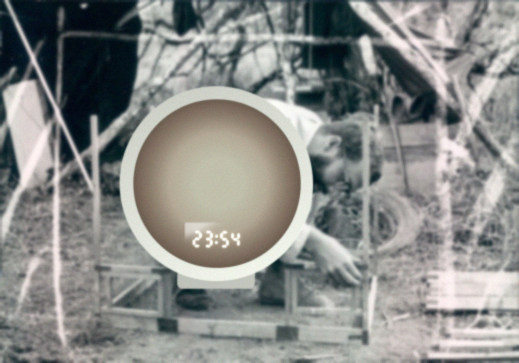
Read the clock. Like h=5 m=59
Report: h=23 m=54
